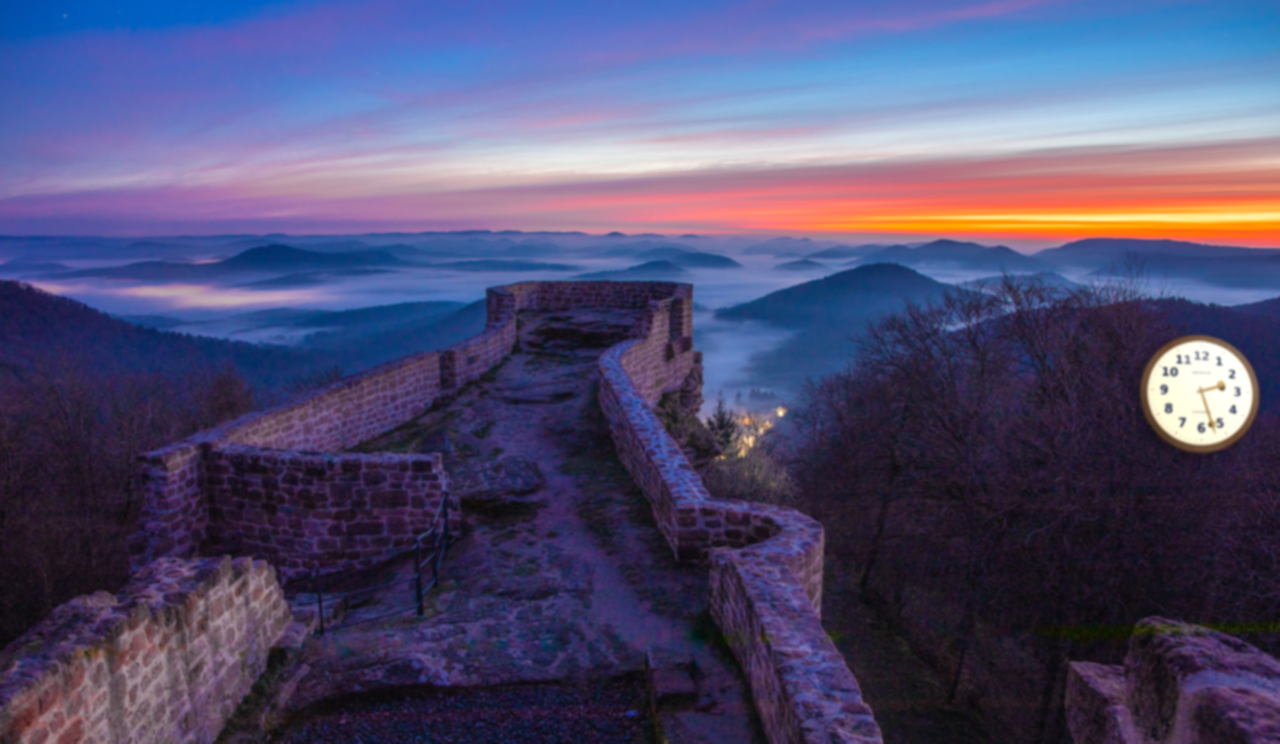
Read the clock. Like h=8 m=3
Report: h=2 m=27
